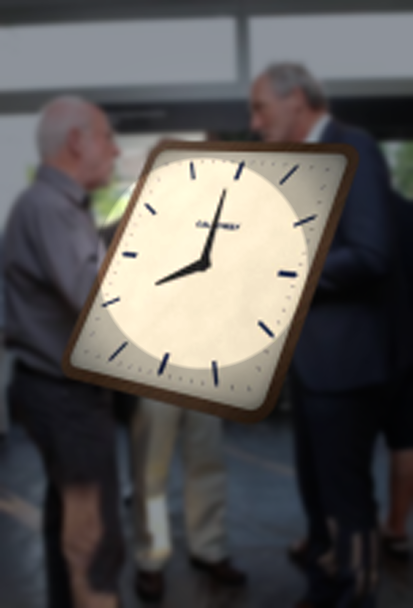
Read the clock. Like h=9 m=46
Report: h=7 m=59
